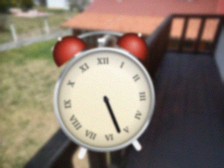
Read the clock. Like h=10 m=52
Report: h=5 m=27
